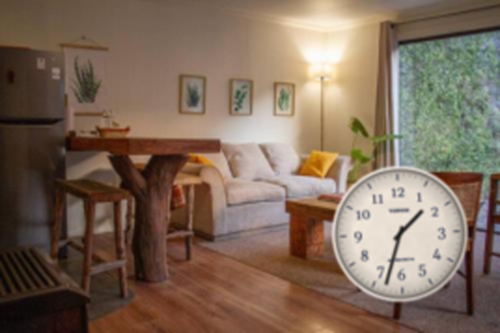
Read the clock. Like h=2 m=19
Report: h=1 m=33
